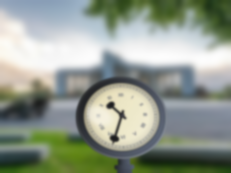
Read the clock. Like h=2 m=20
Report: h=10 m=33
